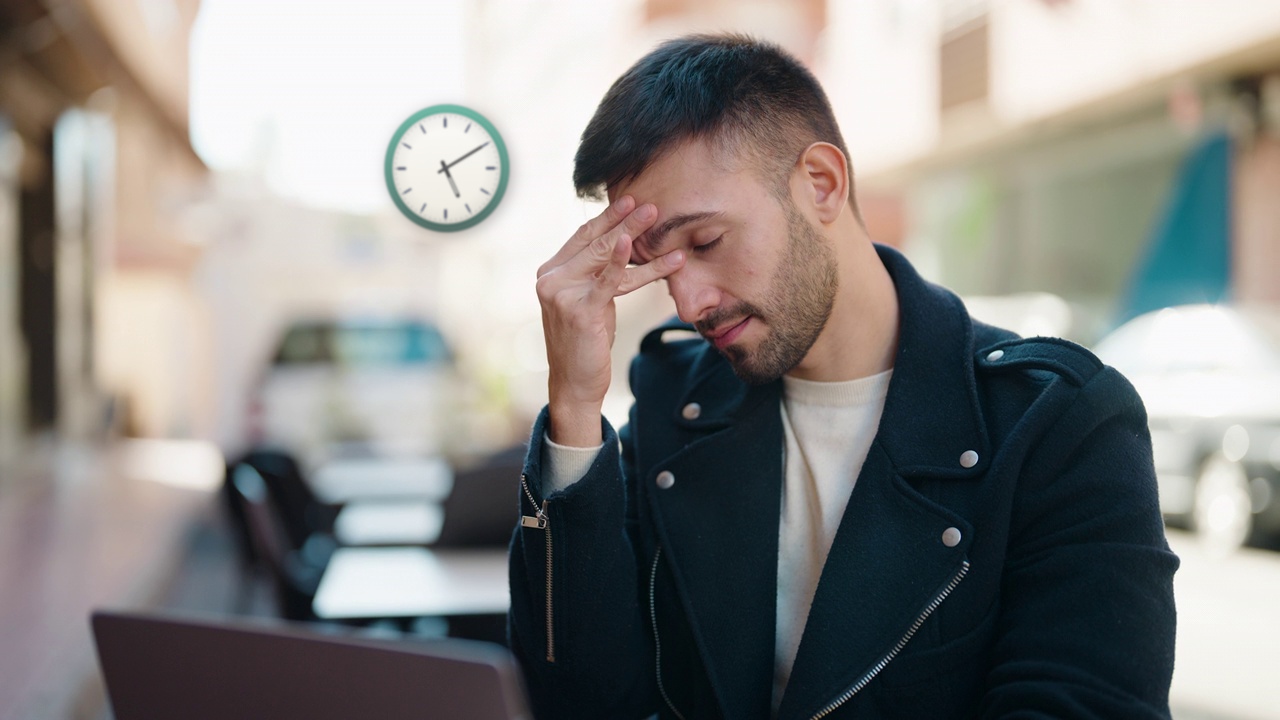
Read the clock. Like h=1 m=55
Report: h=5 m=10
